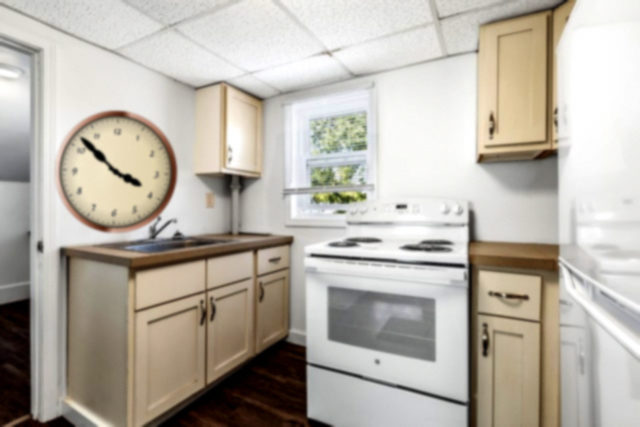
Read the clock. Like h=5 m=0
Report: h=3 m=52
